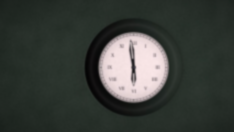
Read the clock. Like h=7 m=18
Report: h=5 m=59
